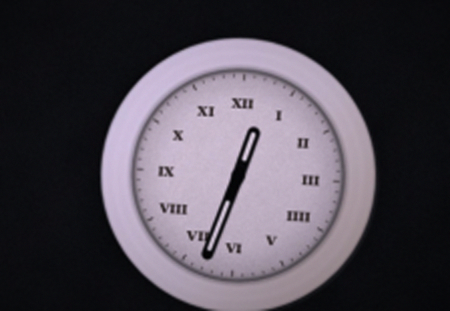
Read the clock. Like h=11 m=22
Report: h=12 m=33
